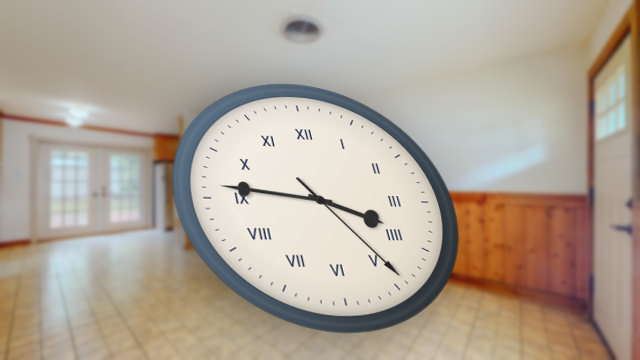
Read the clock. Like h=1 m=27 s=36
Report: h=3 m=46 s=24
